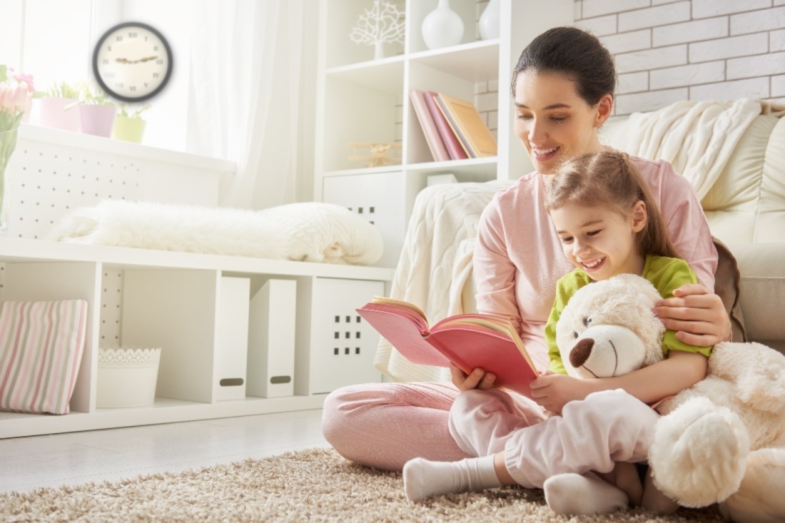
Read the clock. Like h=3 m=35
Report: h=9 m=13
